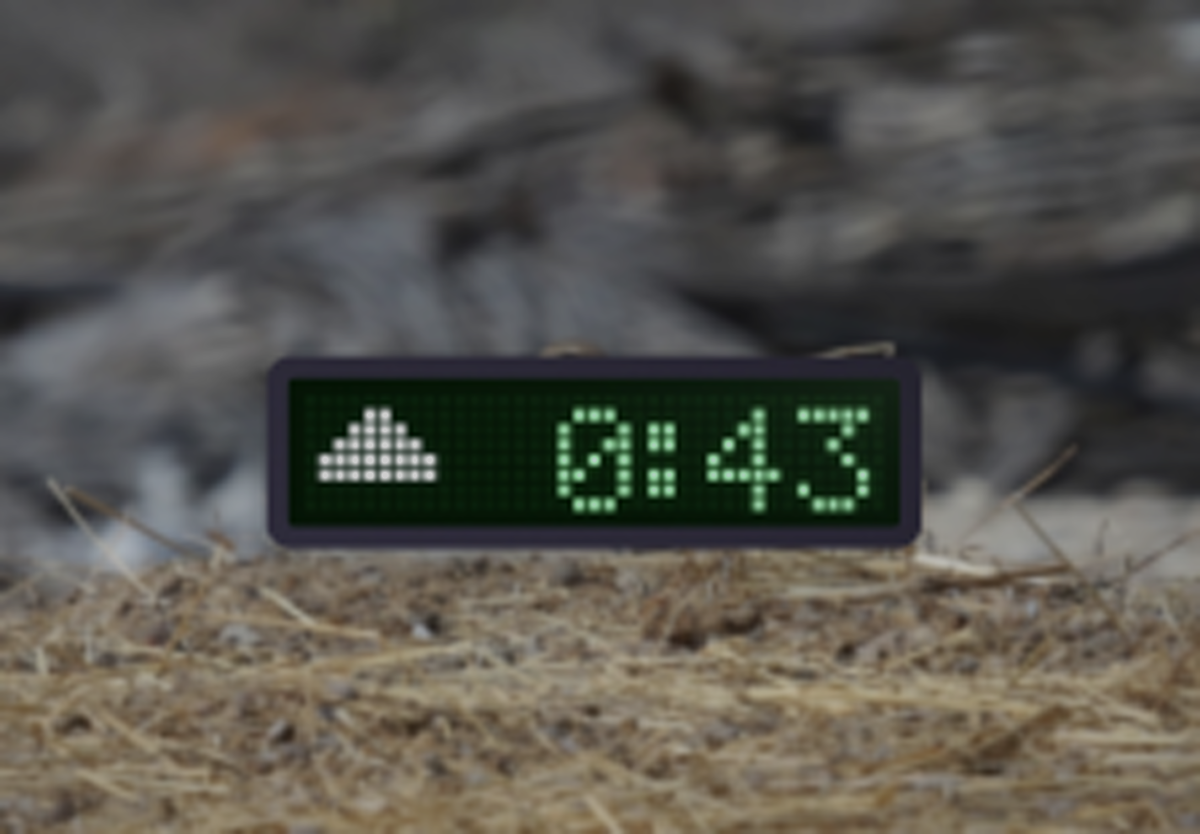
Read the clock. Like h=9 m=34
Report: h=0 m=43
